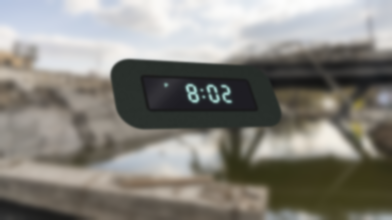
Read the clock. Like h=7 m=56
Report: h=8 m=2
